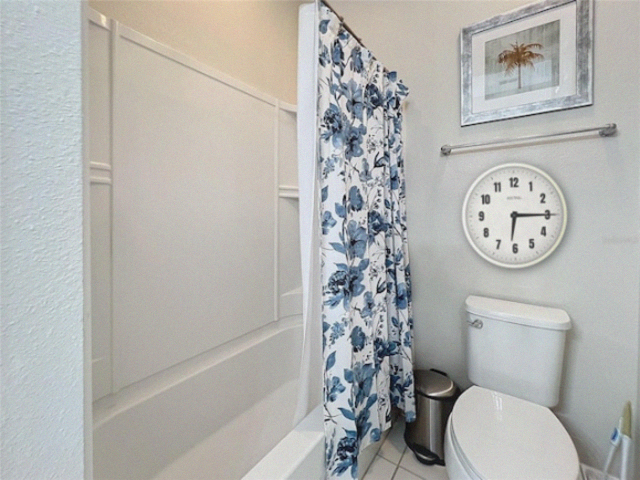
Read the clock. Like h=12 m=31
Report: h=6 m=15
